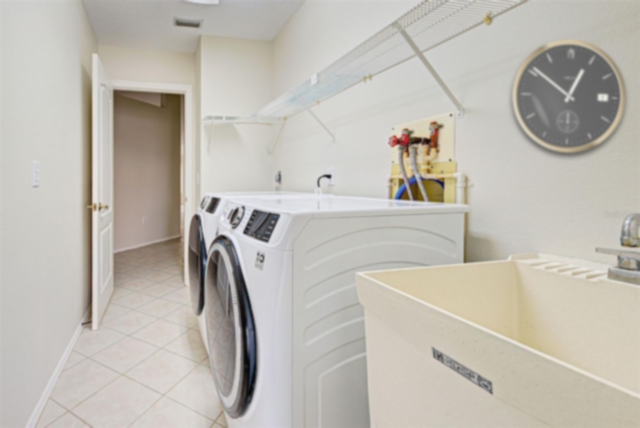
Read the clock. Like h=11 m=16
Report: h=12 m=51
